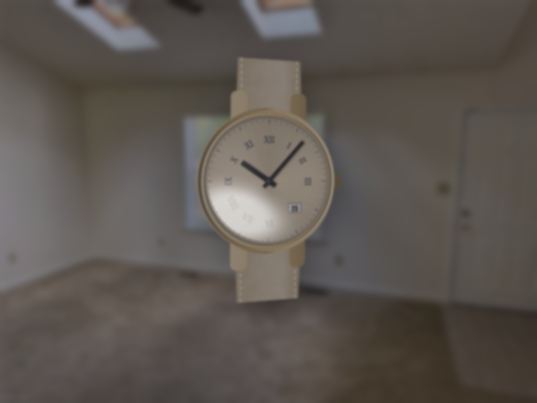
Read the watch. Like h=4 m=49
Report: h=10 m=7
